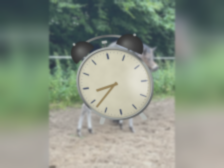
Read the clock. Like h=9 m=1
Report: h=8 m=38
